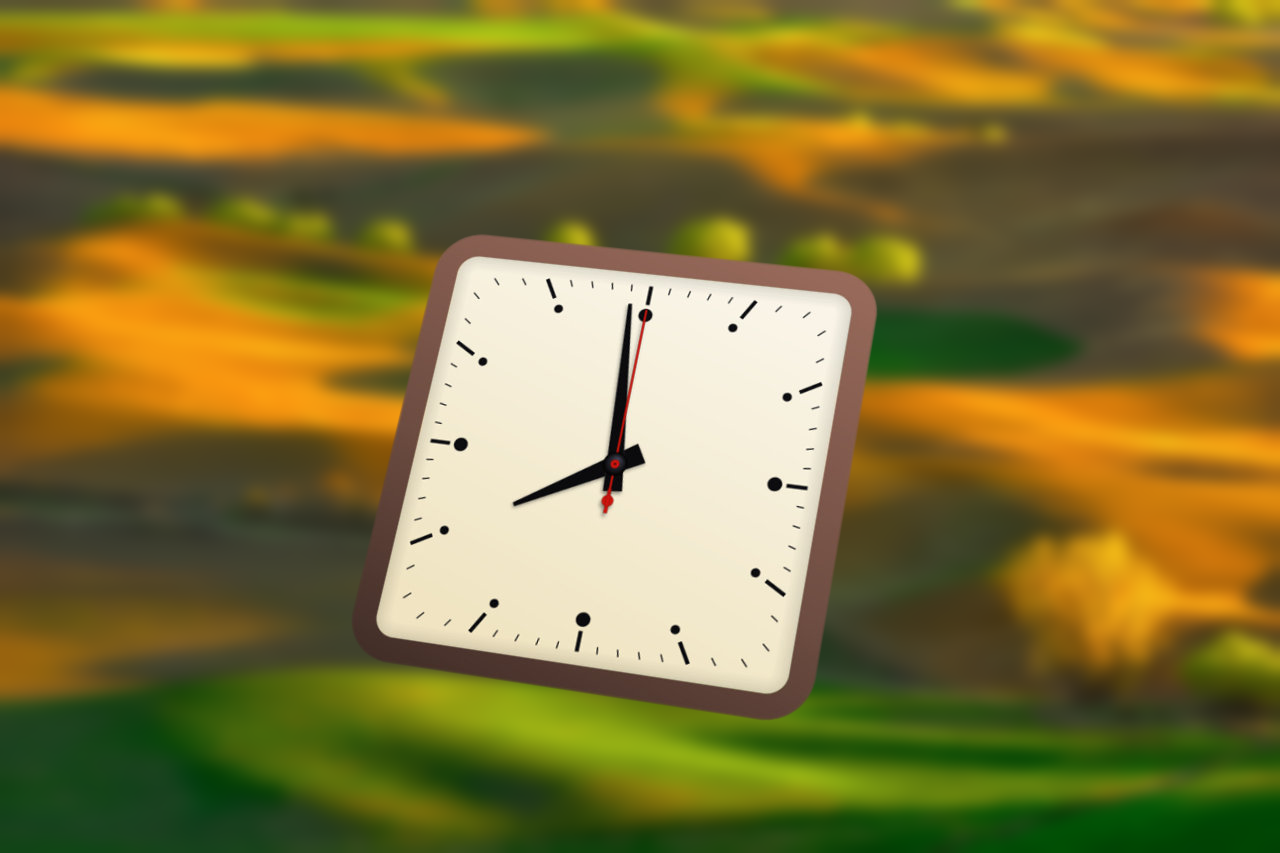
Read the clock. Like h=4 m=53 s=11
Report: h=7 m=59 s=0
